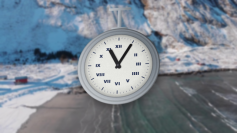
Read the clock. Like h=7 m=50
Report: h=11 m=5
